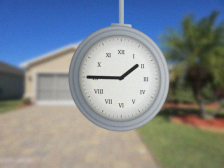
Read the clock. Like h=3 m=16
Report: h=1 m=45
